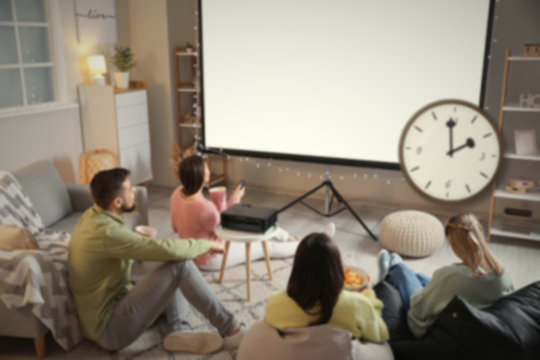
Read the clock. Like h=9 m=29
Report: h=1 m=59
